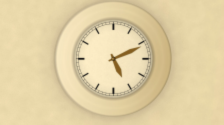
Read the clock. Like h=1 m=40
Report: h=5 m=11
